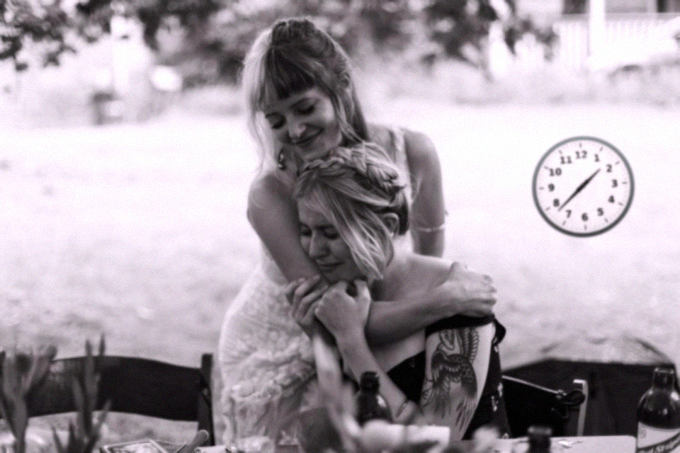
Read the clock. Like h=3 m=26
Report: h=1 m=38
